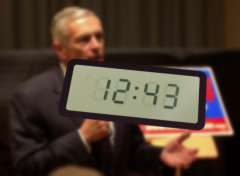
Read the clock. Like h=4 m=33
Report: h=12 m=43
